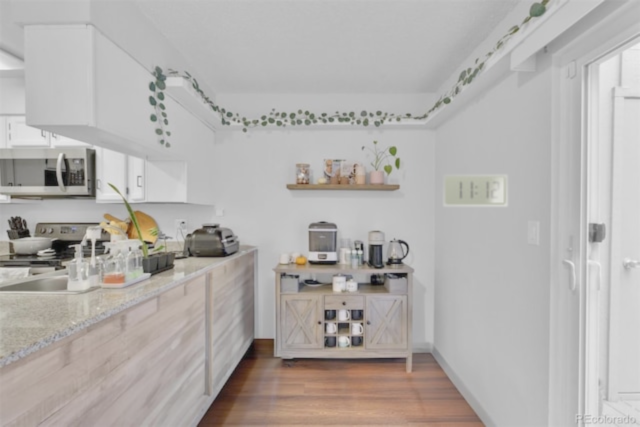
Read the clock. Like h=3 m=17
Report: h=11 m=12
